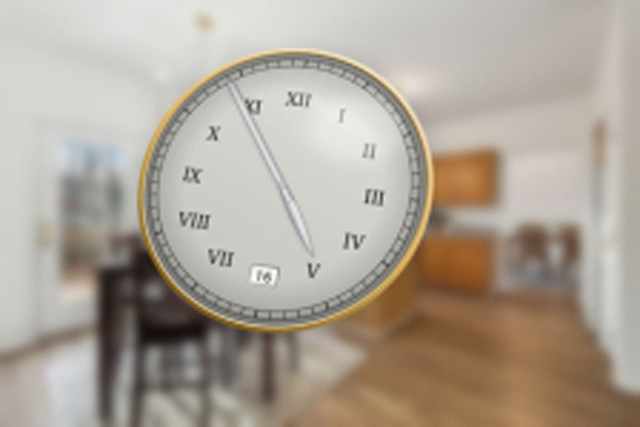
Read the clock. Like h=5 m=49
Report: h=4 m=54
